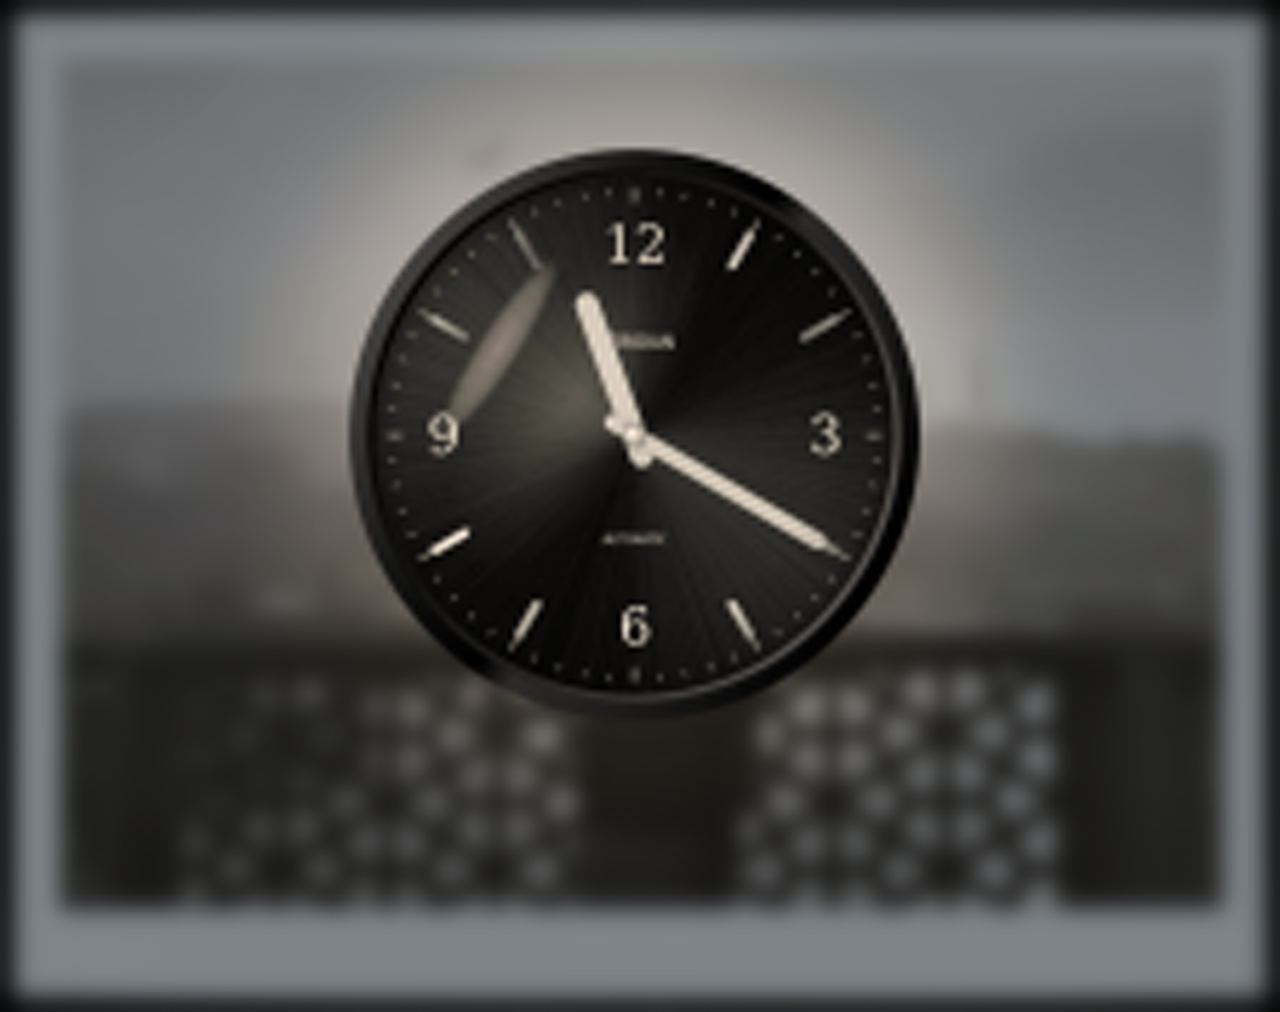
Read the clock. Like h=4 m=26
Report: h=11 m=20
